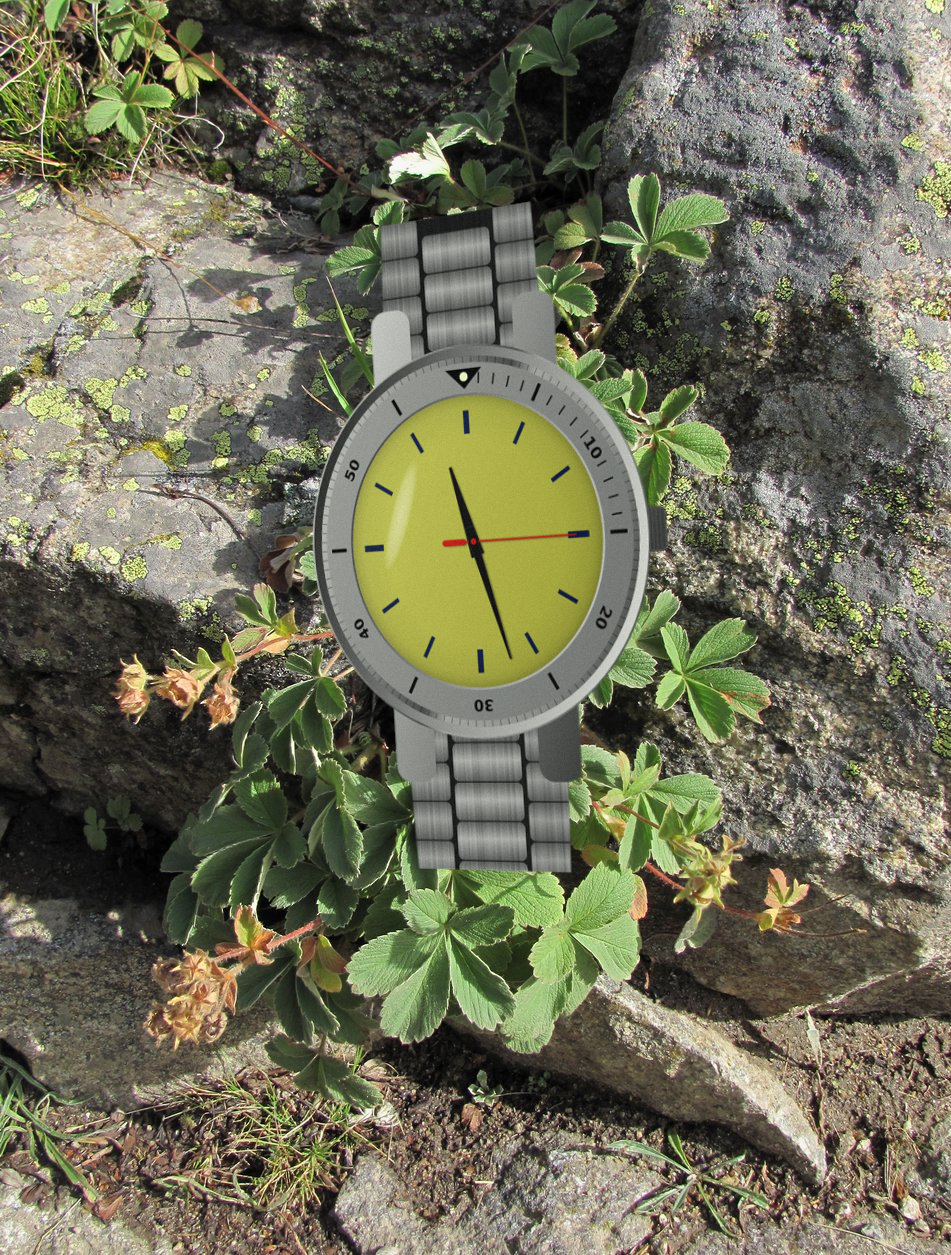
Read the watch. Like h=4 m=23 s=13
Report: h=11 m=27 s=15
